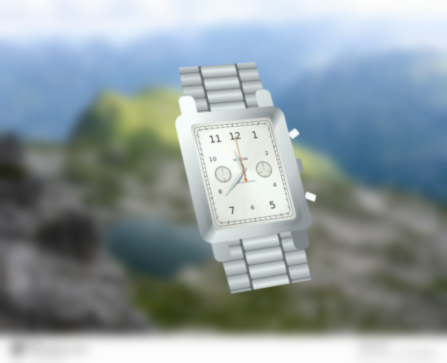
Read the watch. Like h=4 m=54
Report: h=11 m=38
